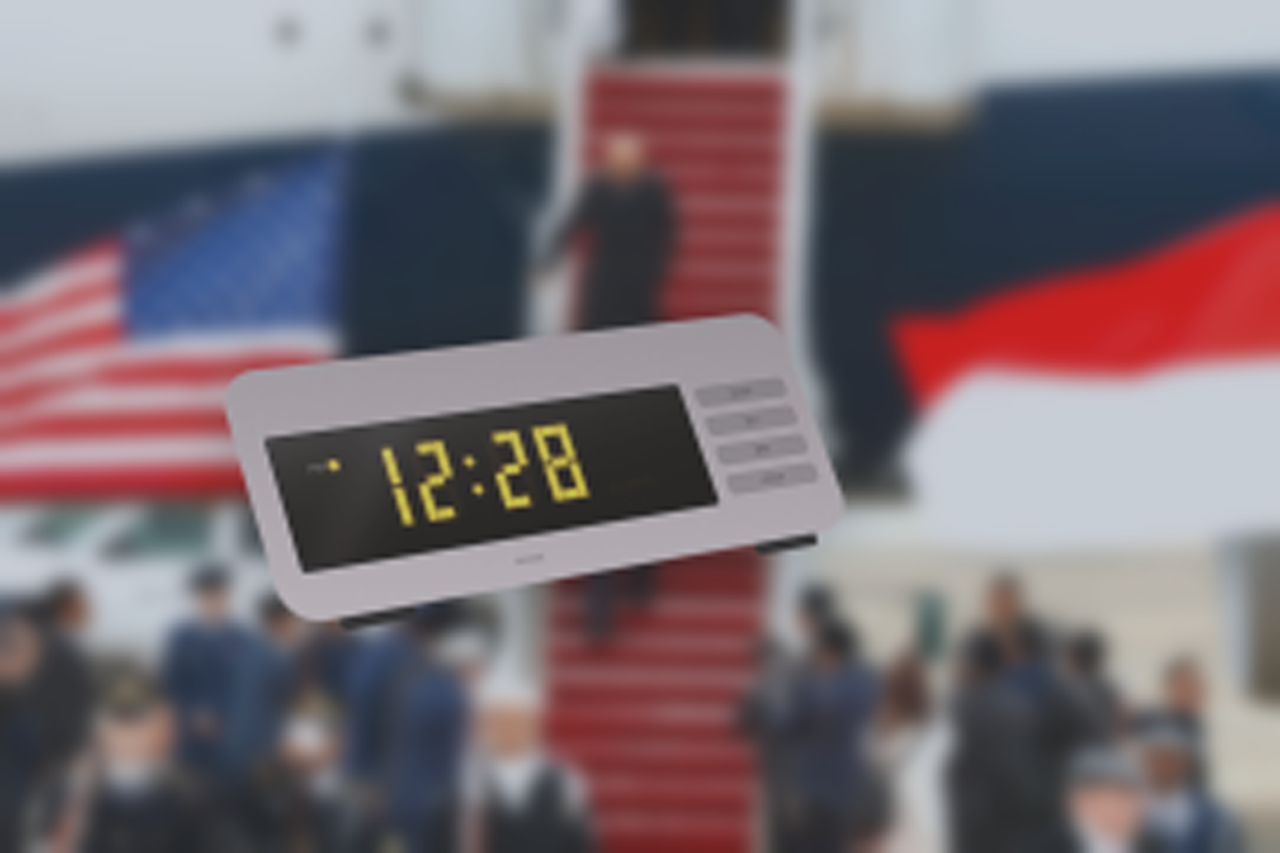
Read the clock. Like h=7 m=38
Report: h=12 m=28
